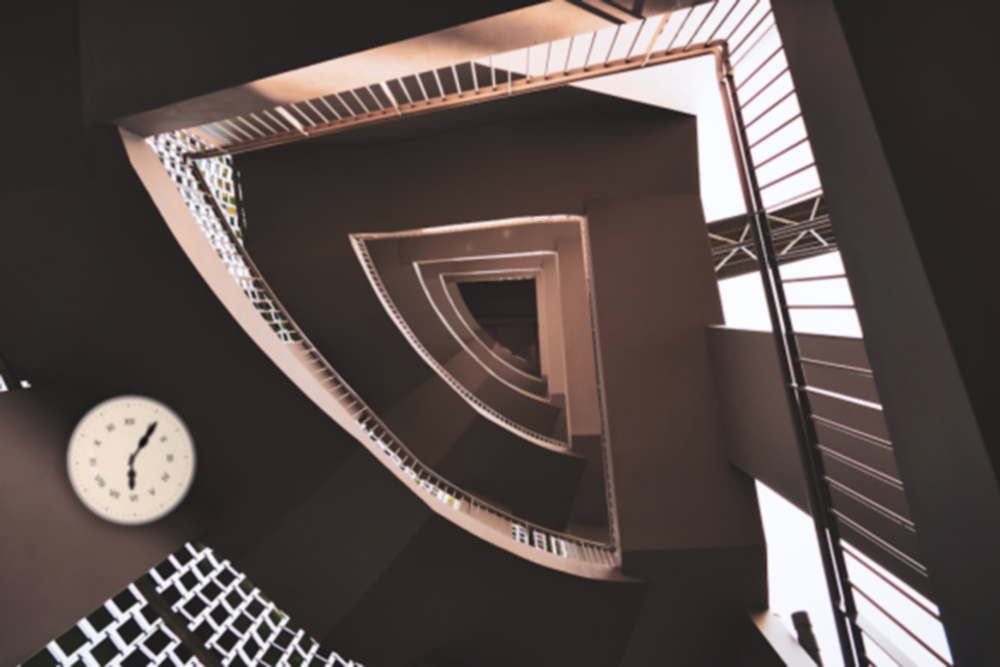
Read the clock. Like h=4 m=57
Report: h=6 m=6
